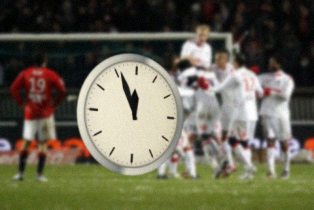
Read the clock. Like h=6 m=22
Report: h=11 m=56
